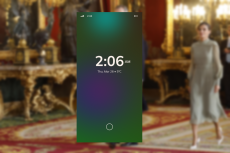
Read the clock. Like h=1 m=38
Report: h=2 m=6
